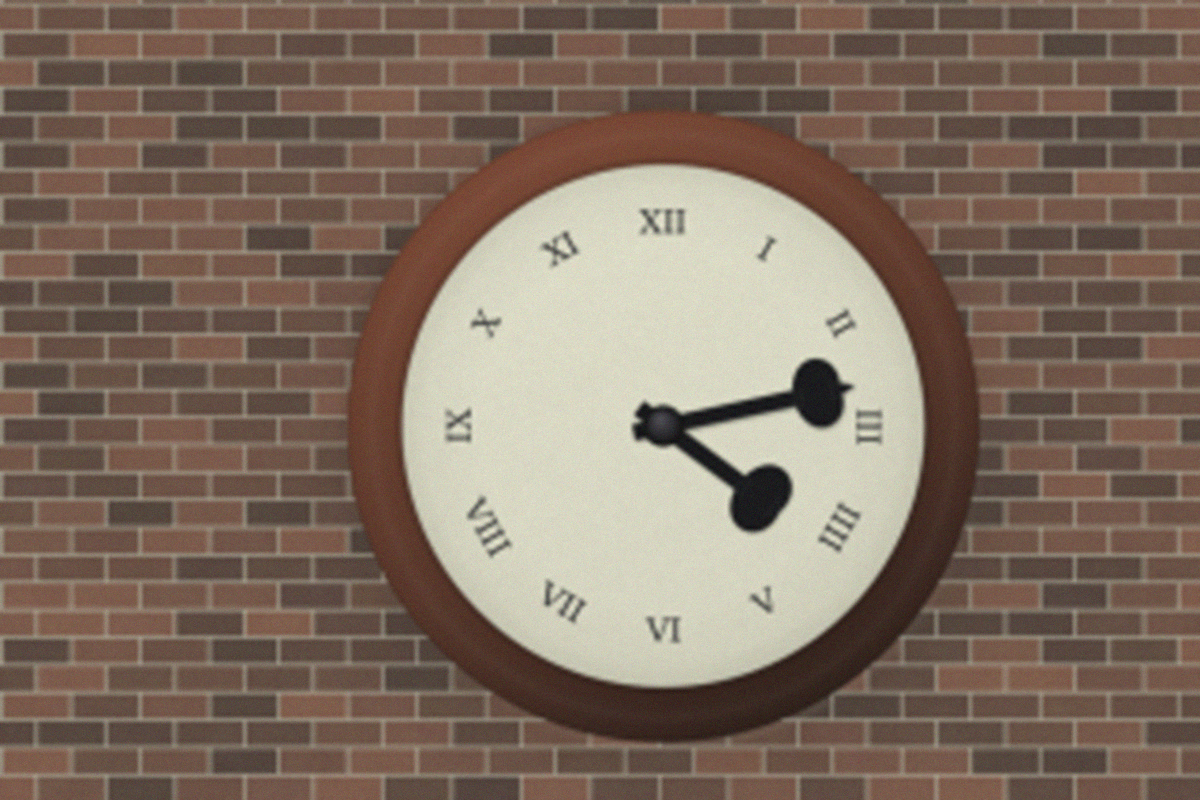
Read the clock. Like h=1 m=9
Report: h=4 m=13
